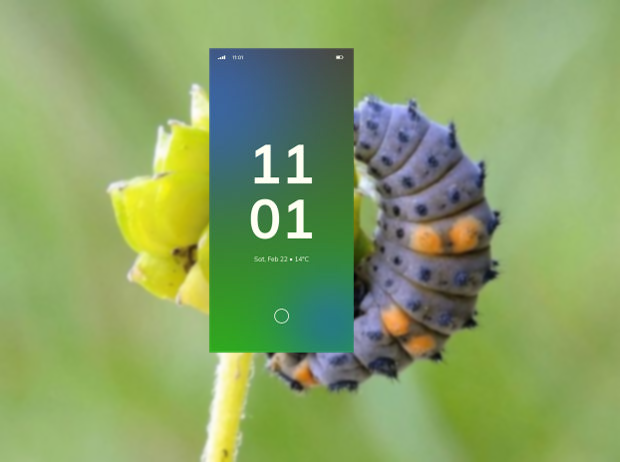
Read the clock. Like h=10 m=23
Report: h=11 m=1
